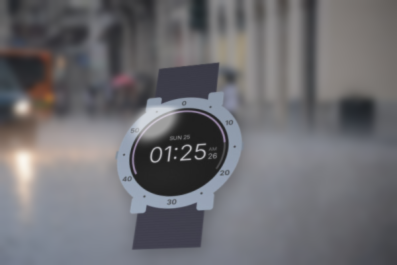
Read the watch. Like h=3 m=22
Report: h=1 m=25
